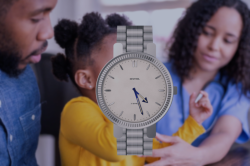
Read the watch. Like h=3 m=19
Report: h=4 m=27
